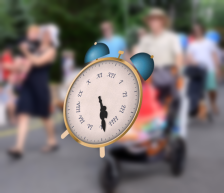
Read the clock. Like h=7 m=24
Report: h=4 m=24
